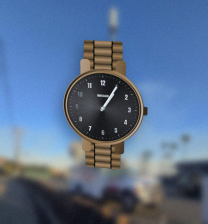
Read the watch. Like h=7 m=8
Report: h=1 m=5
